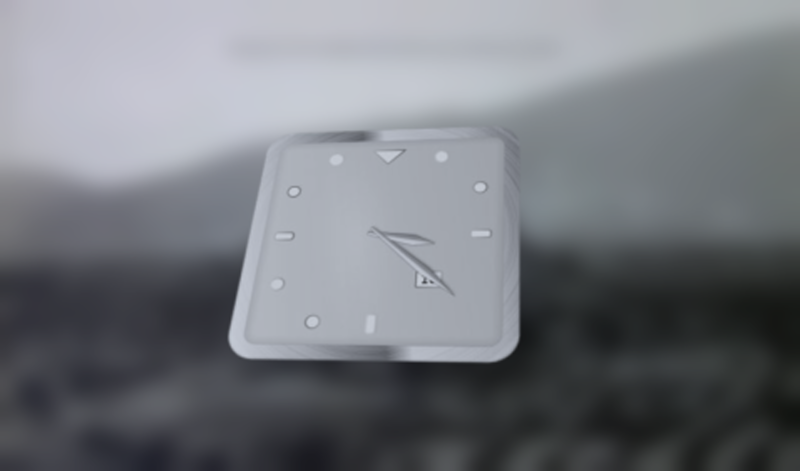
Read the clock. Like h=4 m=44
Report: h=3 m=22
